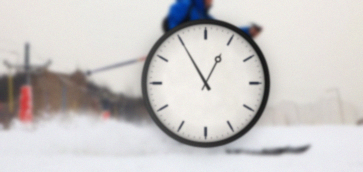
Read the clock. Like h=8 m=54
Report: h=12 m=55
